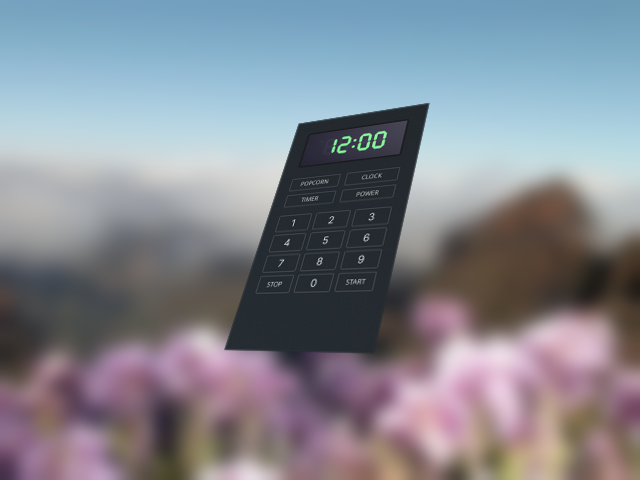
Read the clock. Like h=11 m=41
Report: h=12 m=0
